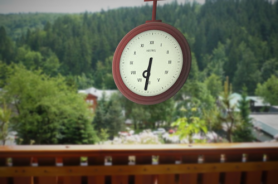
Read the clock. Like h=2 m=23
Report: h=6 m=31
